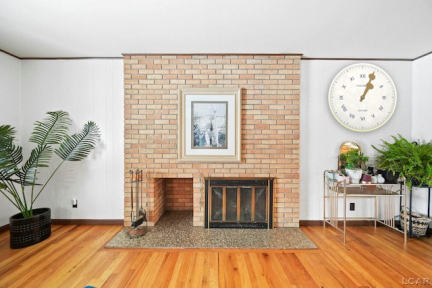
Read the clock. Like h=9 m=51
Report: h=1 m=4
